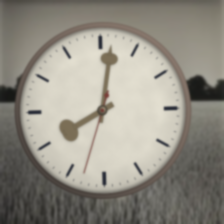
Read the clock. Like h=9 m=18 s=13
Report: h=8 m=1 s=33
